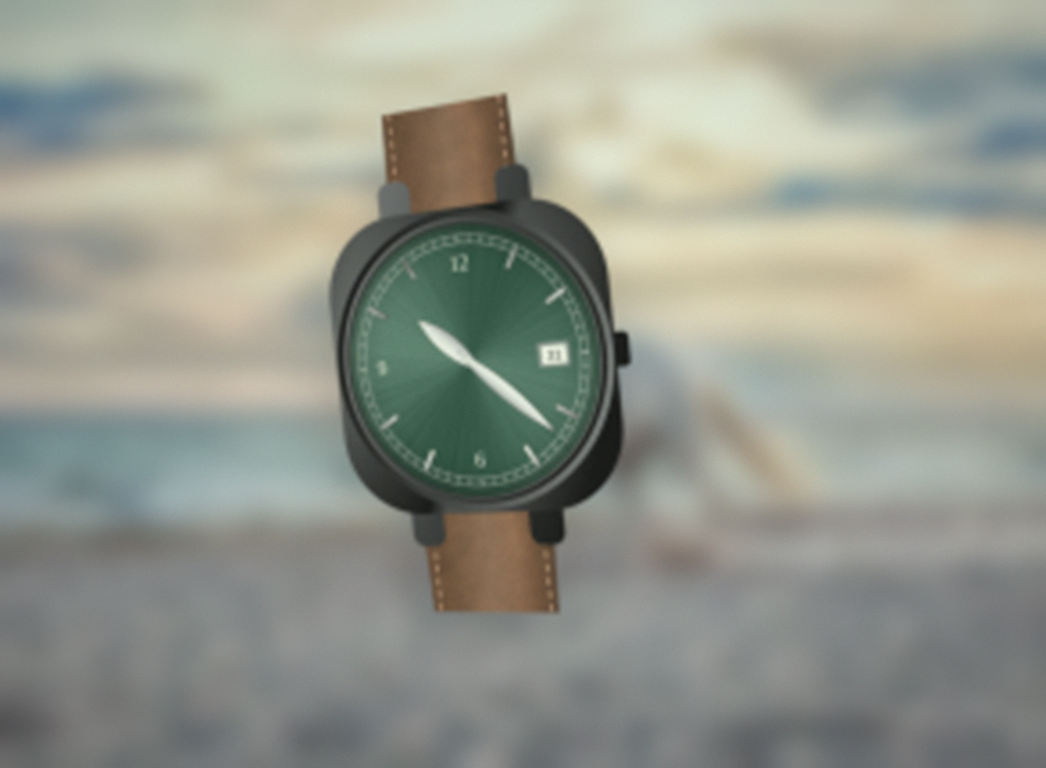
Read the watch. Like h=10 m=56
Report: h=10 m=22
